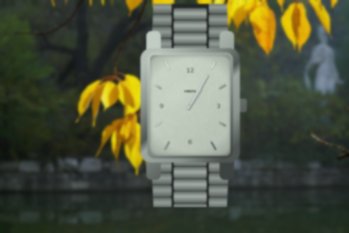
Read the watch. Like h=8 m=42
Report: h=1 m=5
